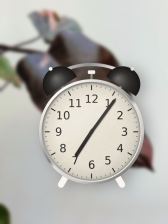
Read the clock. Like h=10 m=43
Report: h=7 m=6
